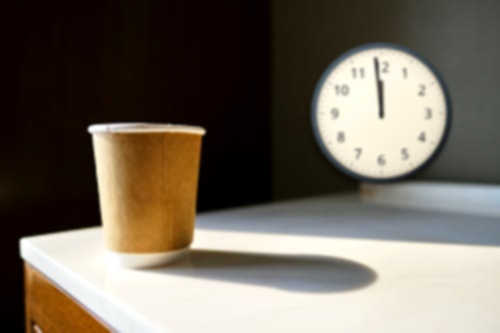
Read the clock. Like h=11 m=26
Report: h=11 m=59
